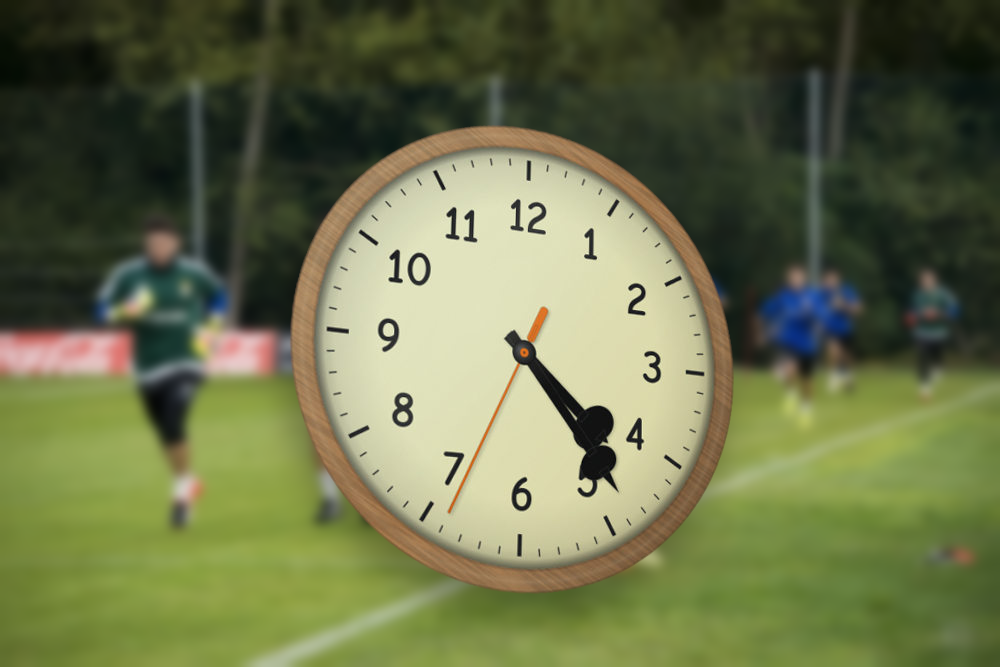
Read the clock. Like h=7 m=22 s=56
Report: h=4 m=23 s=34
